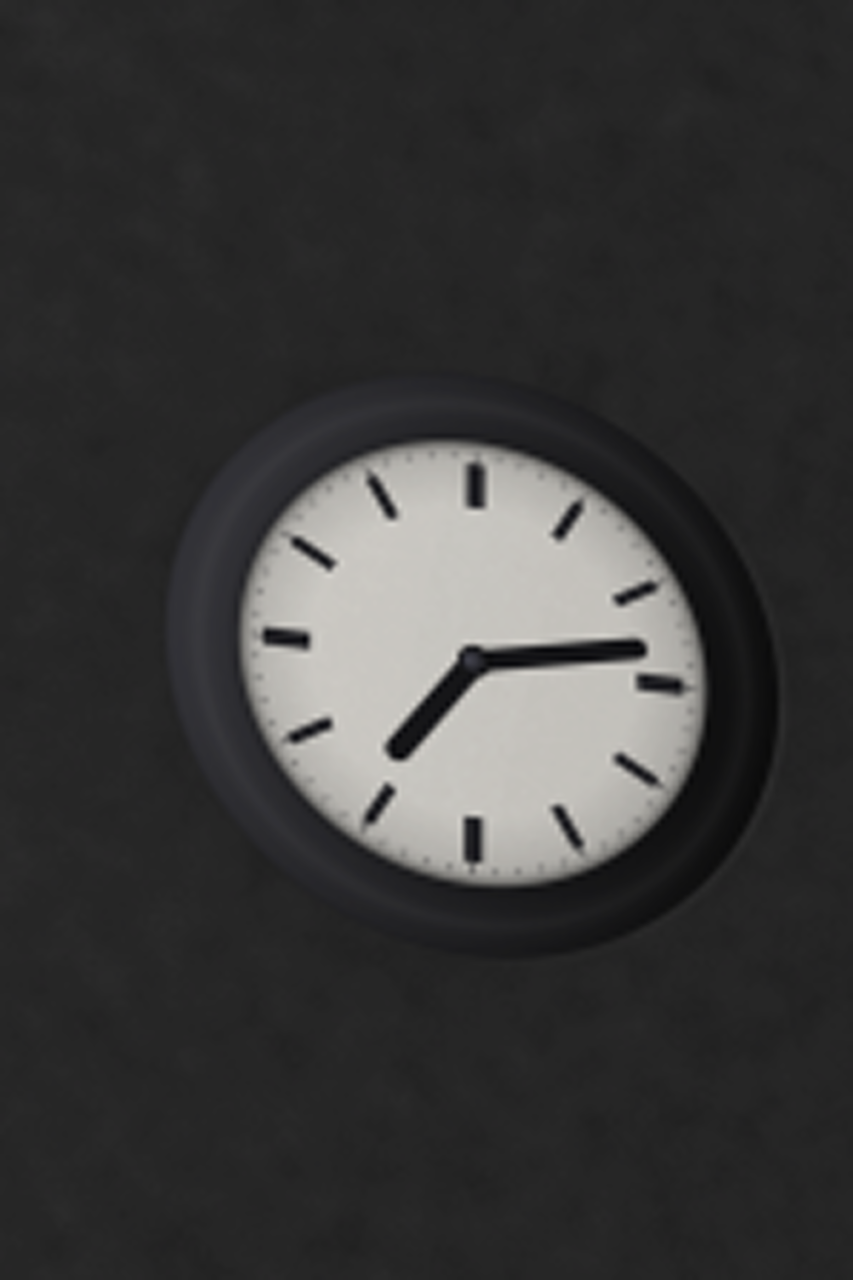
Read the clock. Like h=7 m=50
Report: h=7 m=13
